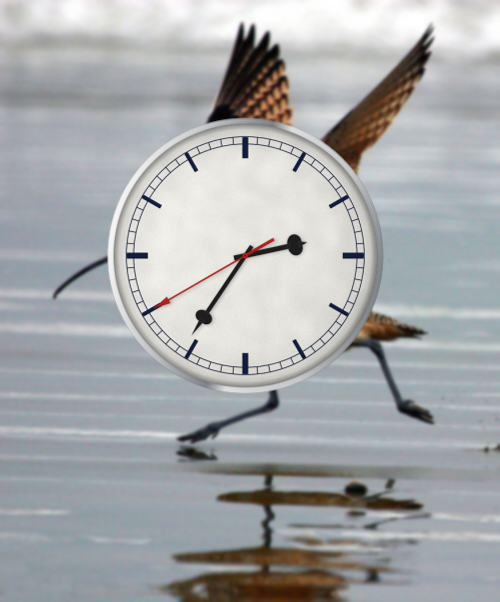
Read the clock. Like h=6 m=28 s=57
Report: h=2 m=35 s=40
